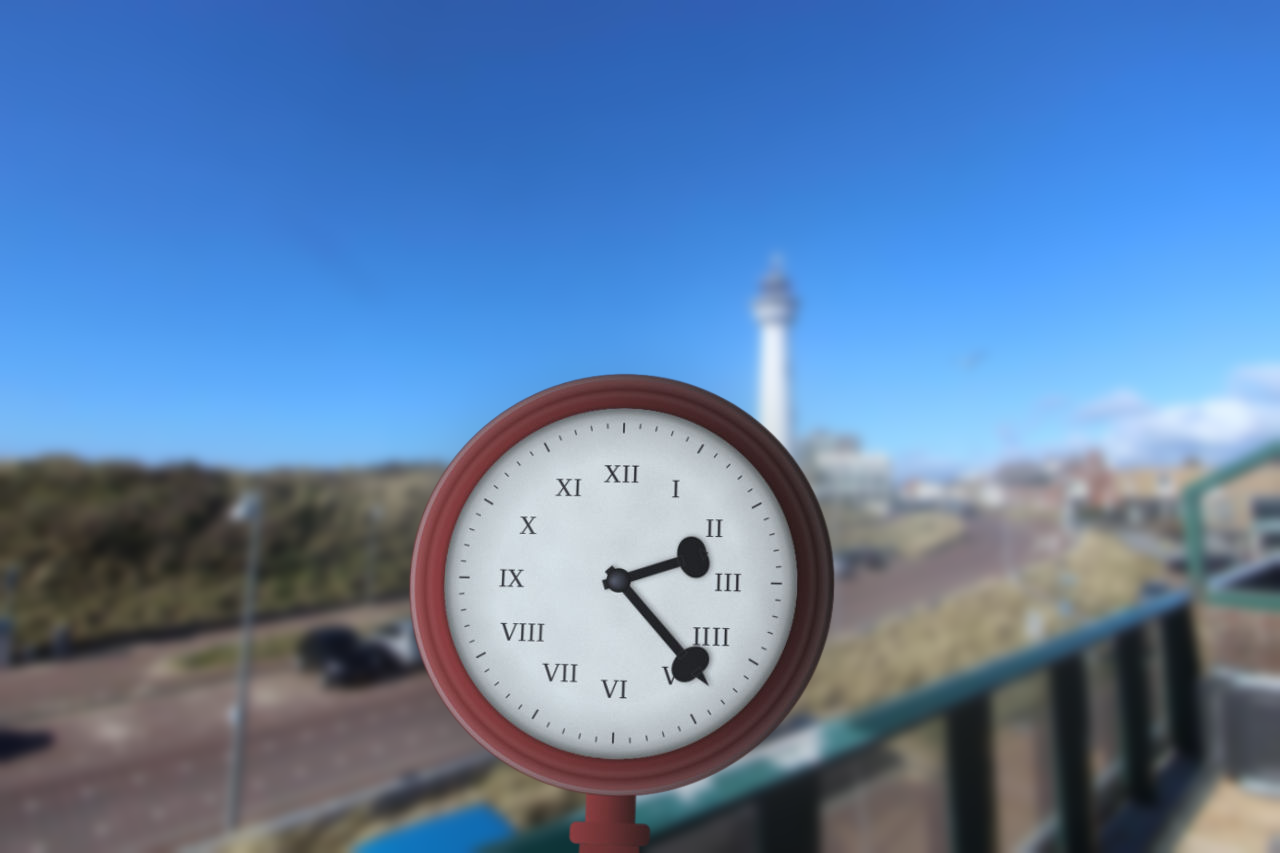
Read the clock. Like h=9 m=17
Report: h=2 m=23
